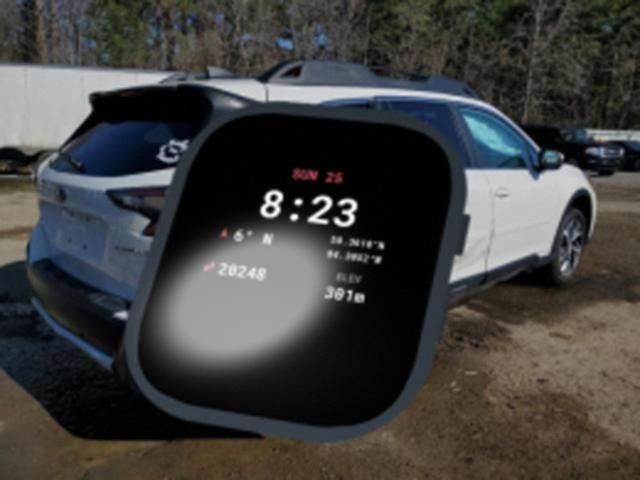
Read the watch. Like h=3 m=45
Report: h=8 m=23
